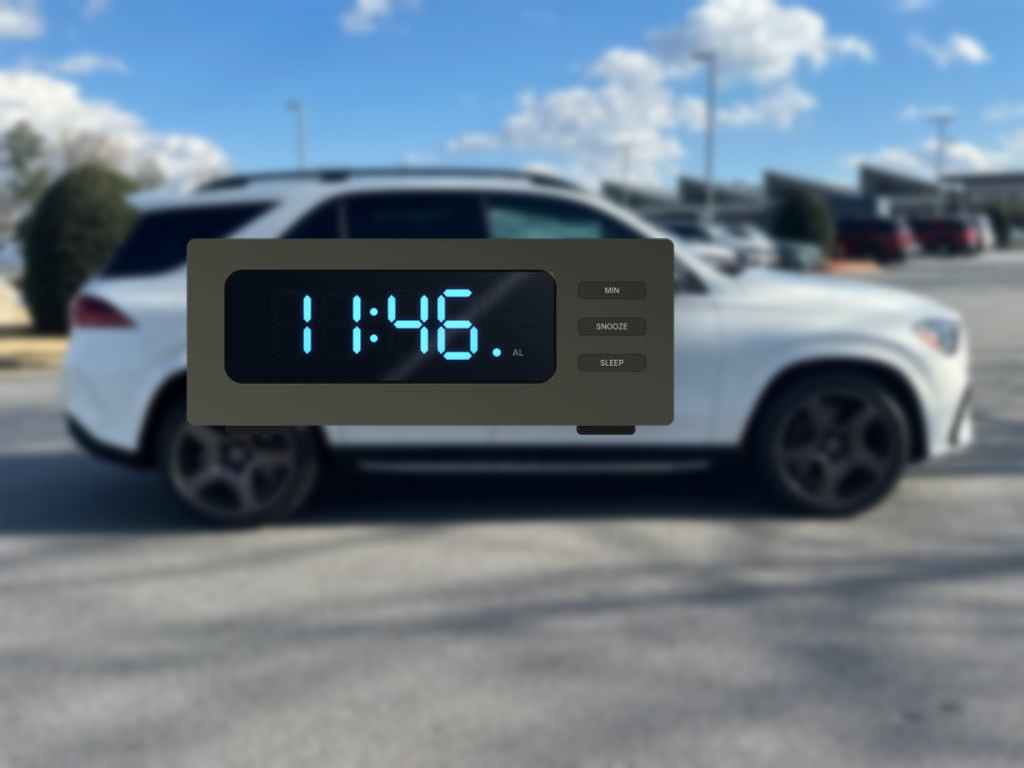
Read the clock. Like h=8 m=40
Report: h=11 m=46
